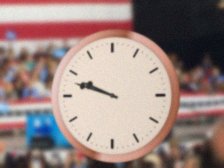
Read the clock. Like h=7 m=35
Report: h=9 m=48
